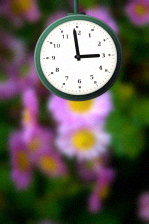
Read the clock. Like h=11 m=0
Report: h=2 m=59
